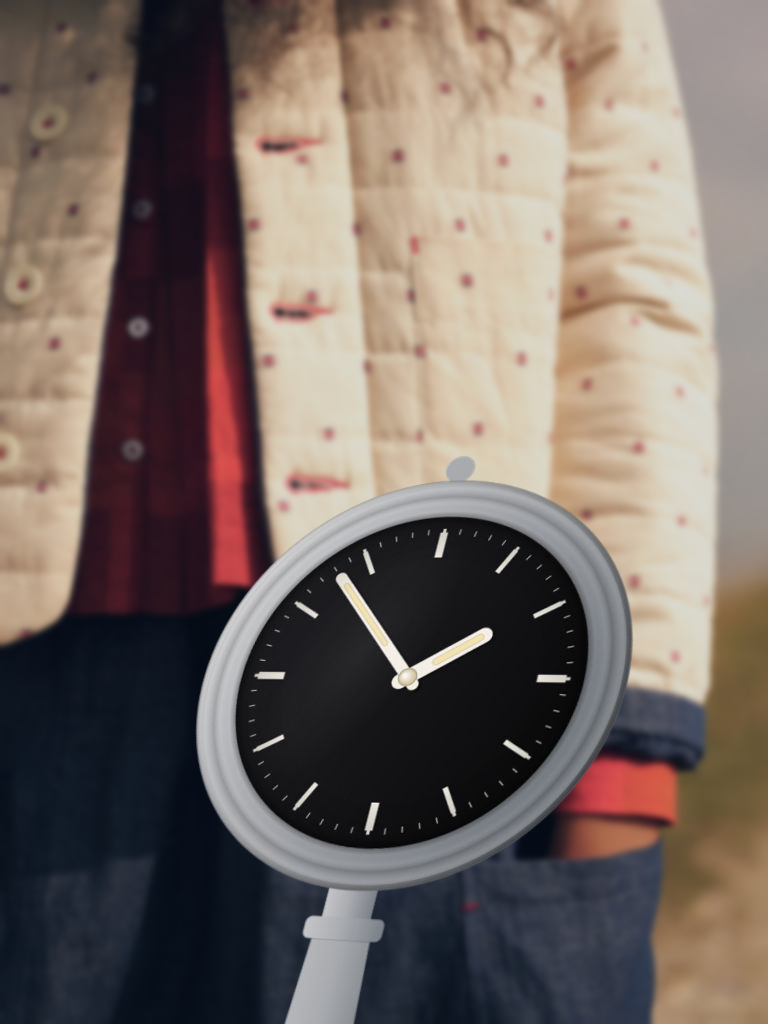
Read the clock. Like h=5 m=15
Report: h=1 m=53
